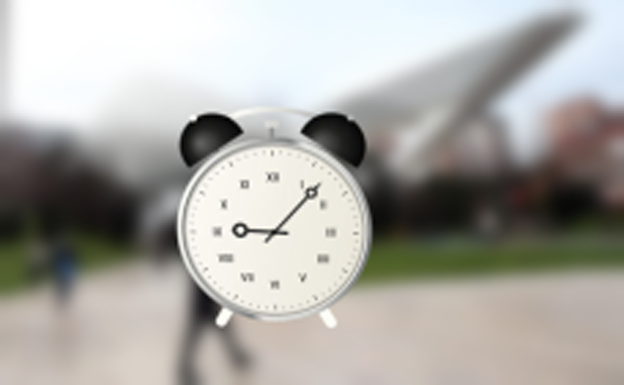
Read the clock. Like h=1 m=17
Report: h=9 m=7
